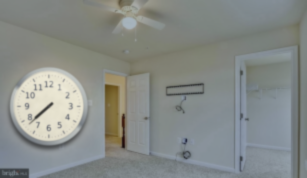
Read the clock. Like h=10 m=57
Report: h=7 m=38
